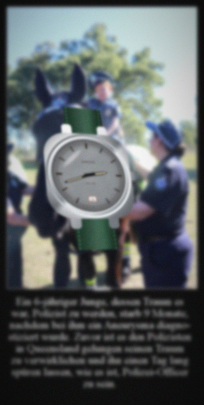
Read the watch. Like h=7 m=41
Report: h=2 m=42
